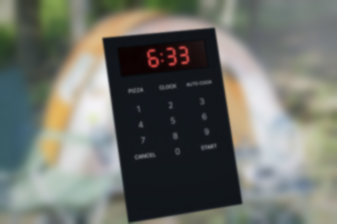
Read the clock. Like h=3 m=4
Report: h=6 m=33
